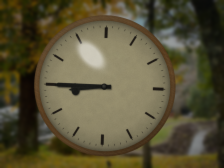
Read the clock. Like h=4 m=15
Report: h=8 m=45
